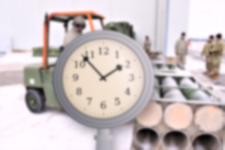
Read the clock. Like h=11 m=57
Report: h=1 m=53
